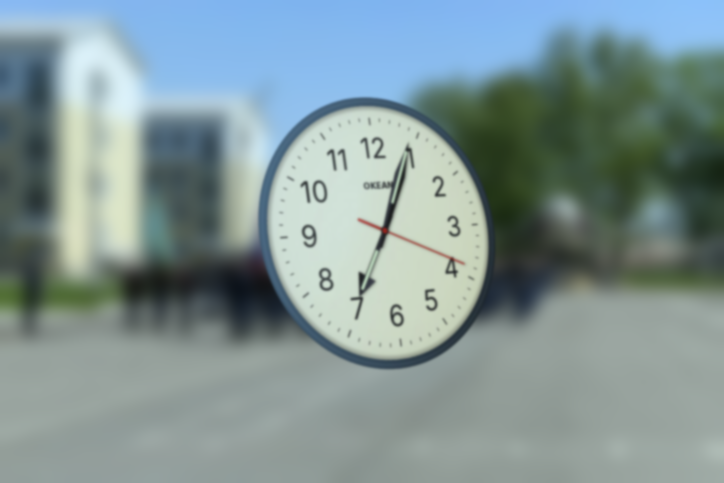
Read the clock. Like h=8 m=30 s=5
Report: h=7 m=4 s=19
